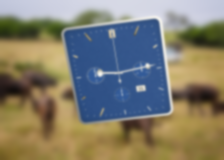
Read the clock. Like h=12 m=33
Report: h=9 m=14
